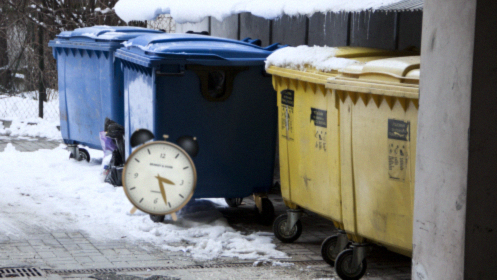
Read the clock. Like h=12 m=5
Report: h=3 m=26
